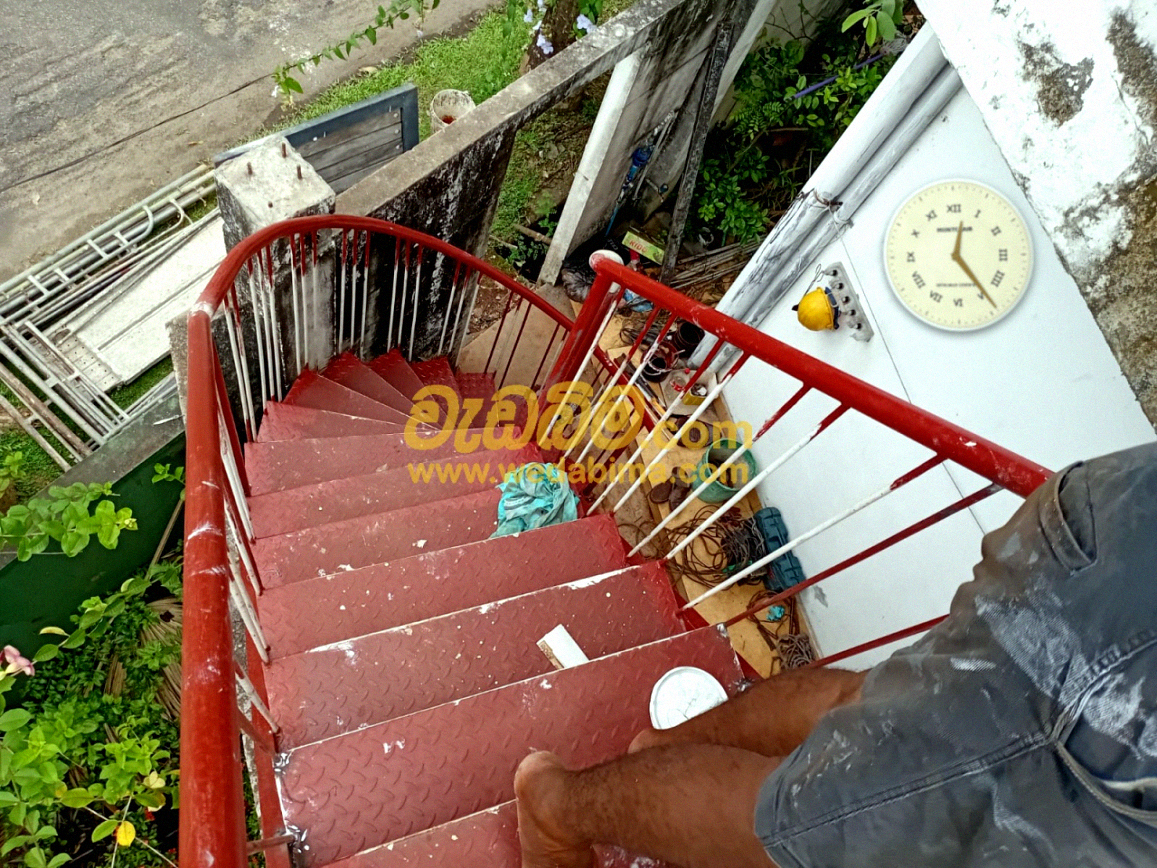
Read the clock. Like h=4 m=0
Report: h=12 m=24
